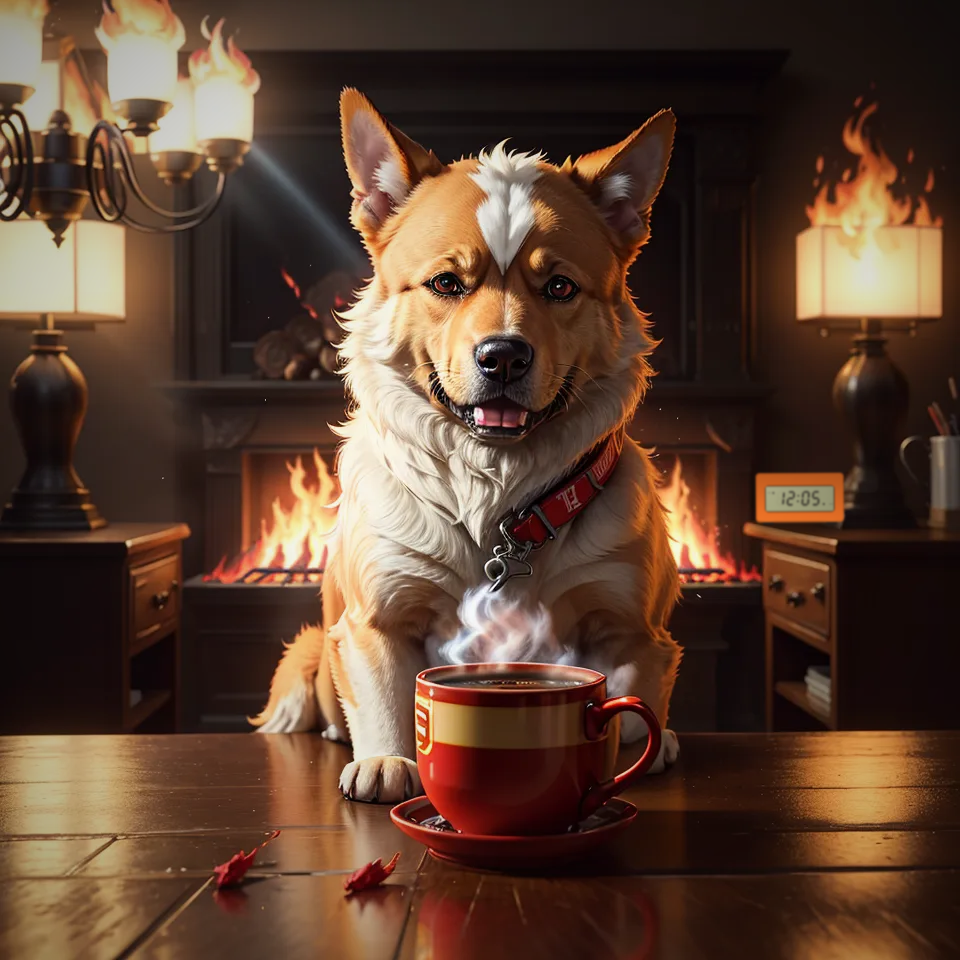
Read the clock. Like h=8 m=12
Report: h=12 m=5
